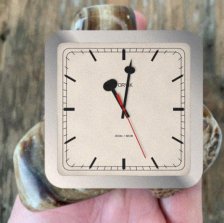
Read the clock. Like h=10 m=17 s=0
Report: h=11 m=1 s=26
